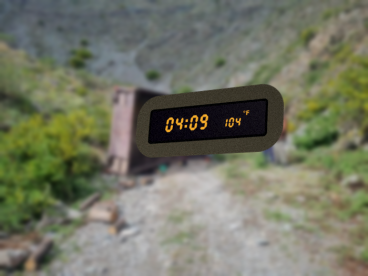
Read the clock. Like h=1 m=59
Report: h=4 m=9
